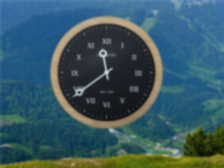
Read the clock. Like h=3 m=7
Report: h=11 m=39
